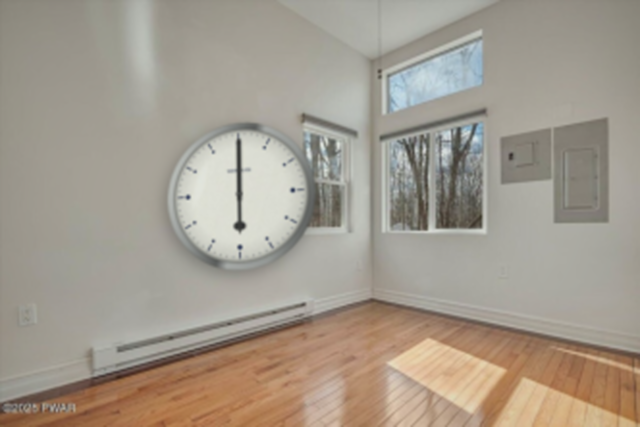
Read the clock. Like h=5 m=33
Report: h=6 m=0
